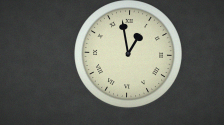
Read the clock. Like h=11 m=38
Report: h=12 m=58
